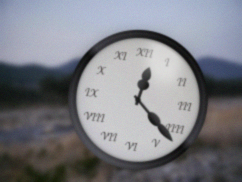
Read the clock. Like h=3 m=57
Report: h=12 m=22
